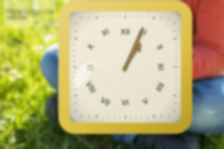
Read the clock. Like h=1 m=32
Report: h=1 m=4
